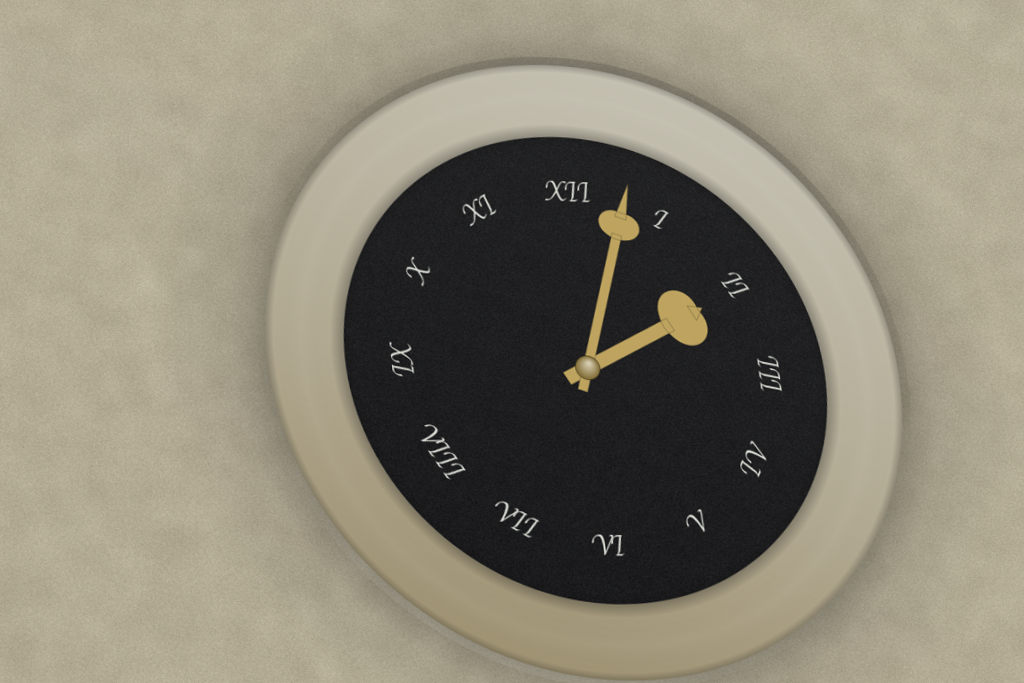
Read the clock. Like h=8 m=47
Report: h=2 m=3
